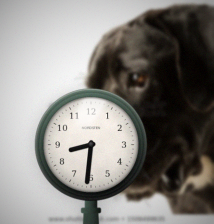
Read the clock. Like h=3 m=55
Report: h=8 m=31
